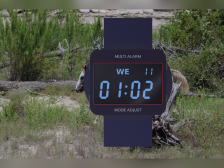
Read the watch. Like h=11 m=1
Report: h=1 m=2
